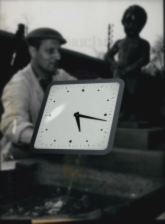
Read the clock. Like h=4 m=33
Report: h=5 m=17
